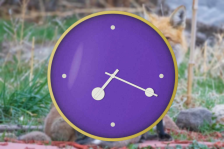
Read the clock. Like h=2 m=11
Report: h=7 m=19
